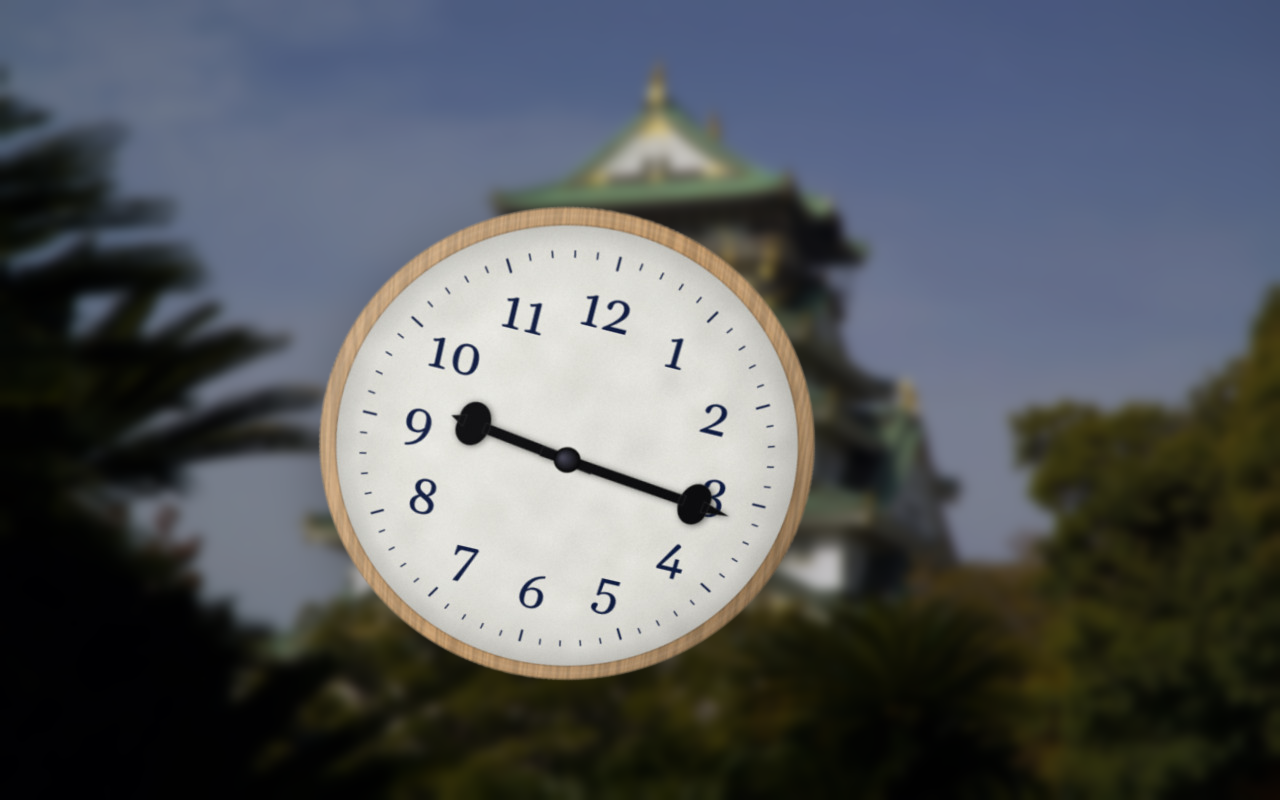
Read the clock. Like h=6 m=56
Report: h=9 m=16
